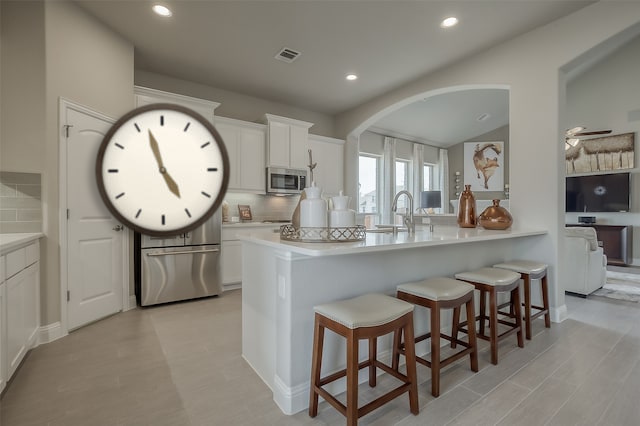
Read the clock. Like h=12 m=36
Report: h=4 m=57
